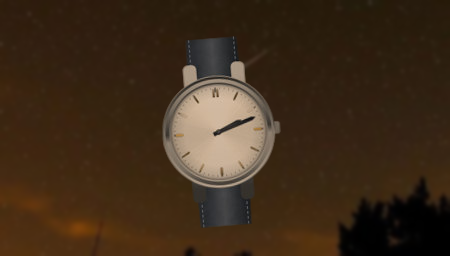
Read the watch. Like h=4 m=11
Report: h=2 m=12
